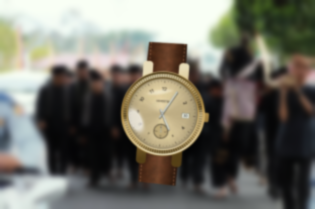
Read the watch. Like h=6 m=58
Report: h=5 m=5
